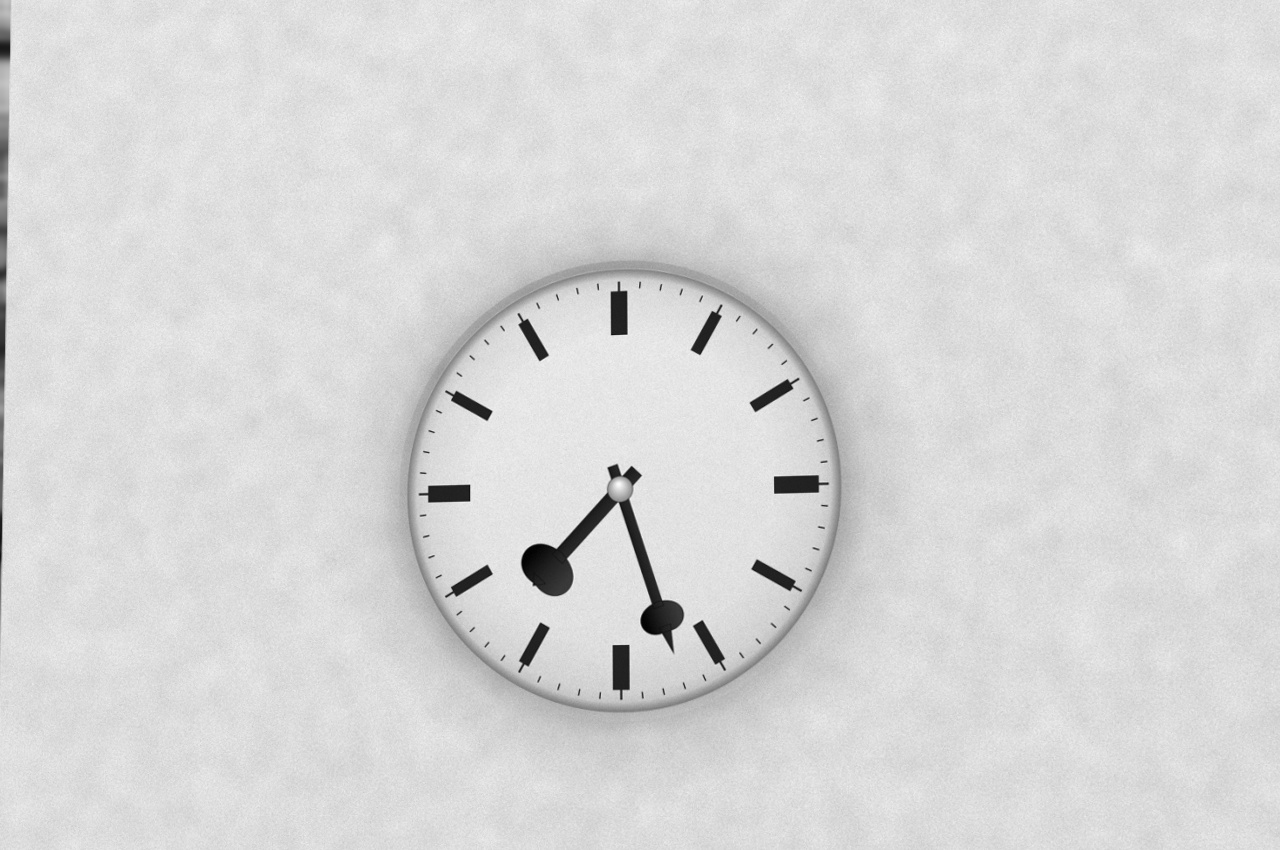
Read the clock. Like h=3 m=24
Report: h=7 m=27
